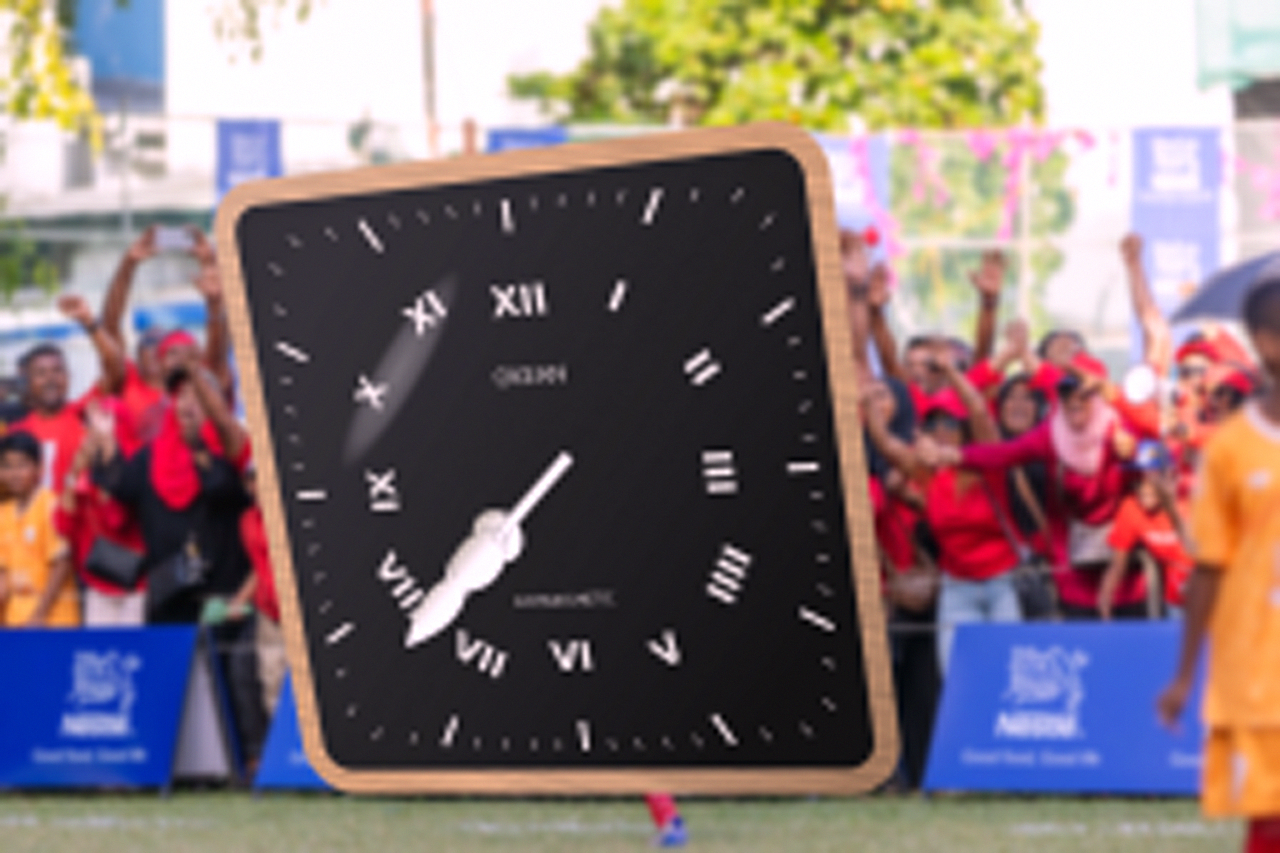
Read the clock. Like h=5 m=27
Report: h=7 m=38
